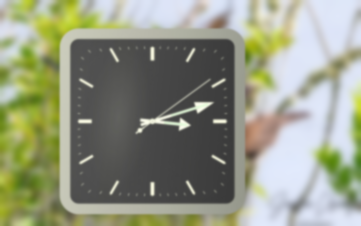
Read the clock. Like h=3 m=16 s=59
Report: h=3 m=12 s=9
